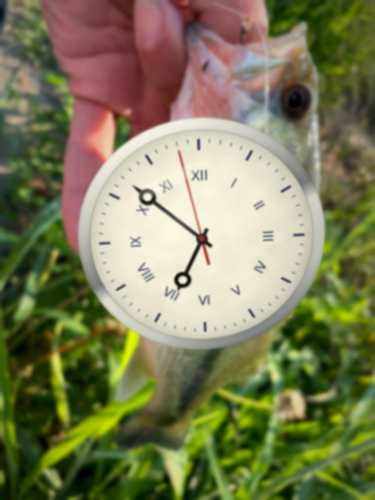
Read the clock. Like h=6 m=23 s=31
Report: h=6 m=51 s=58
